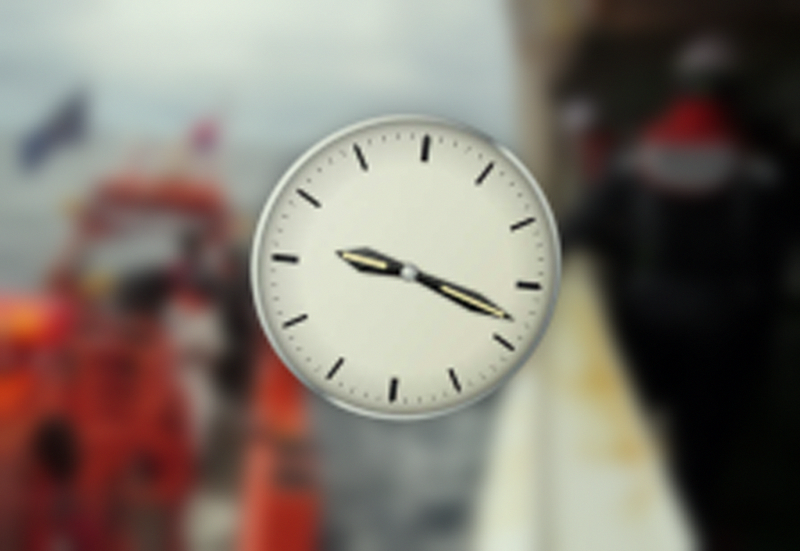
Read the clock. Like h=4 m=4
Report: h=9 m=18
